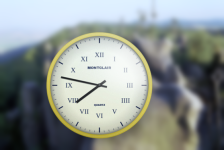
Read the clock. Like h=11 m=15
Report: h=7 m=47
